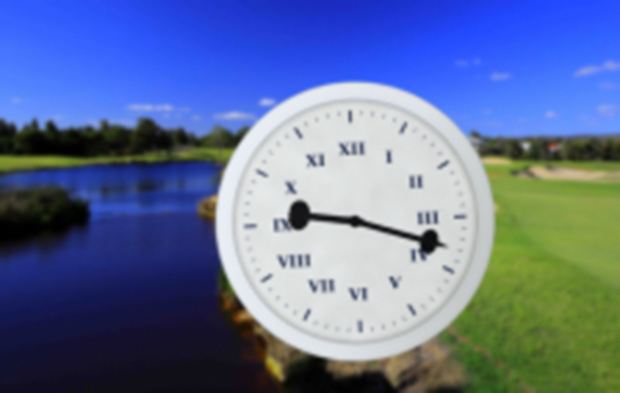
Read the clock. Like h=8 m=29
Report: h=9 m=18
